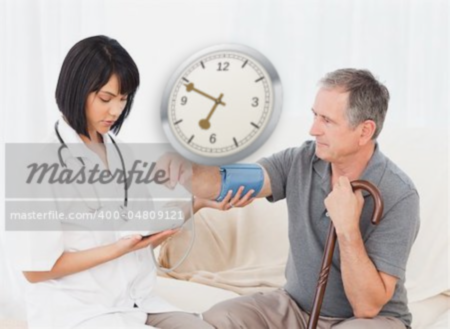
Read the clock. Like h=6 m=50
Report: h=6 m=49
